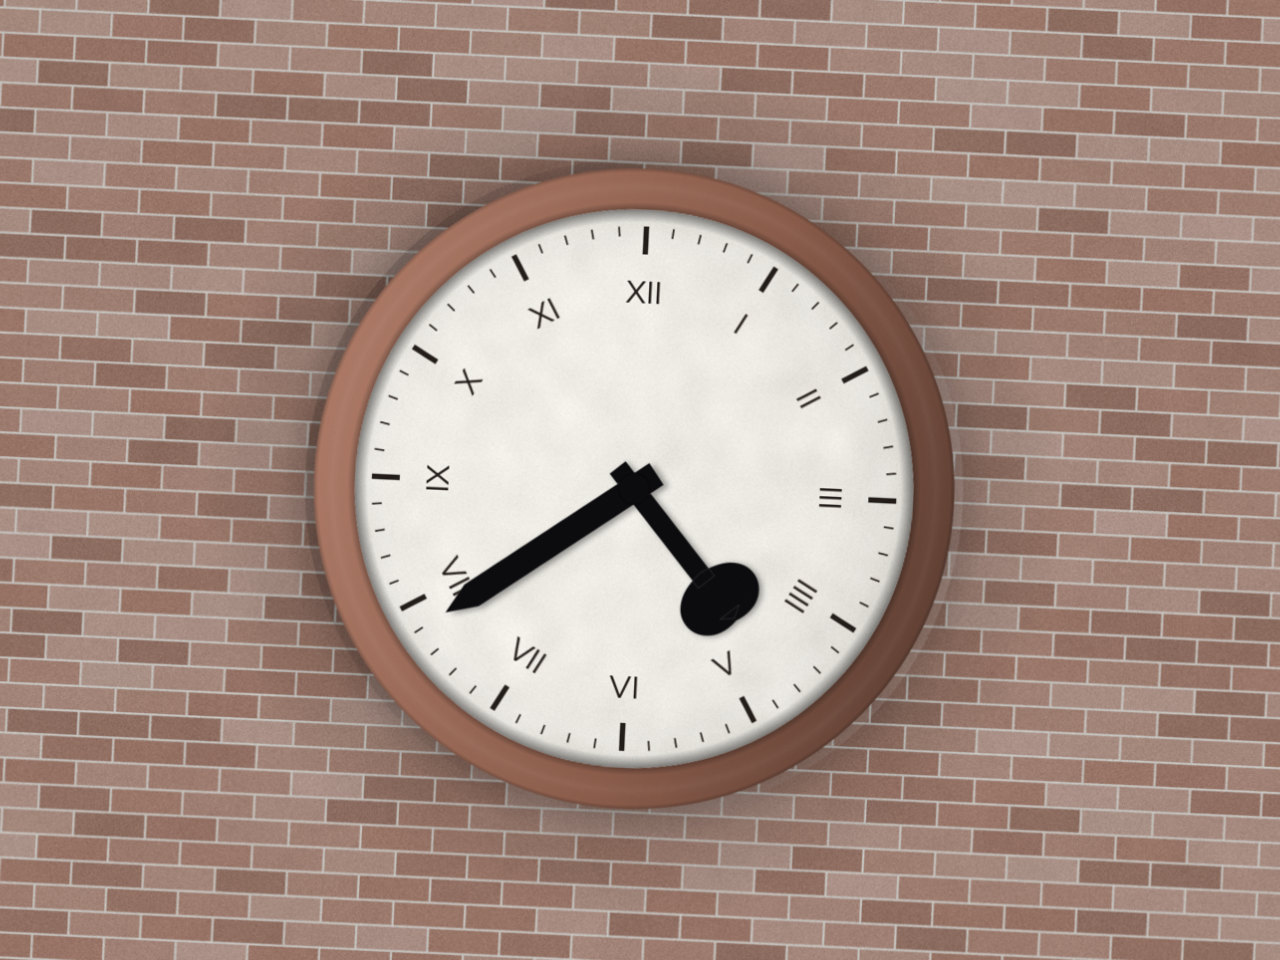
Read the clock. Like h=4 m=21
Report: h=4 m=39
